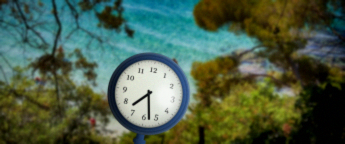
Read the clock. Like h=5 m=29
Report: h=7 m=28
